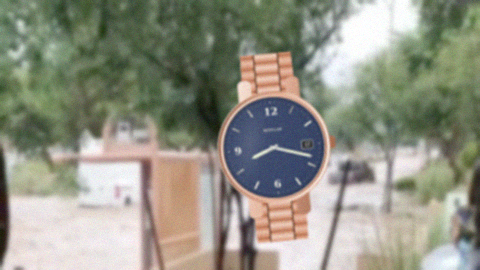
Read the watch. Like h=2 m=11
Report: h=8 m=18
